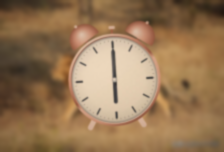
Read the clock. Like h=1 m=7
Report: h=6 m=0
